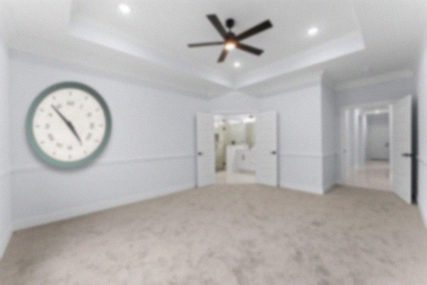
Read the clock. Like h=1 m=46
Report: h=4 m=53
